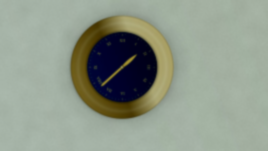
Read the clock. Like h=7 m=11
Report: h=1 m=38
